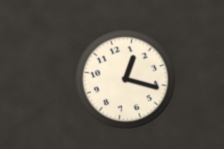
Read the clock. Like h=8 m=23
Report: h=1 m=21
